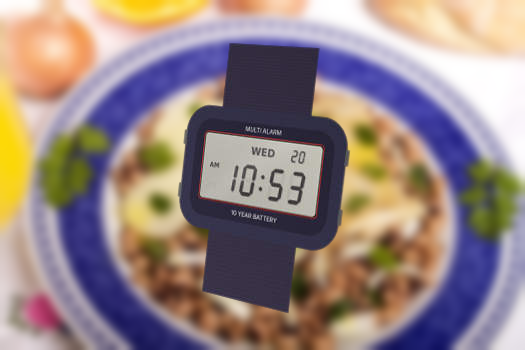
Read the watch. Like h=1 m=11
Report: h=10 m=53
